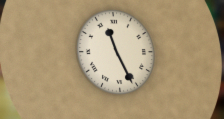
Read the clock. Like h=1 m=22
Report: h=11 m=26
